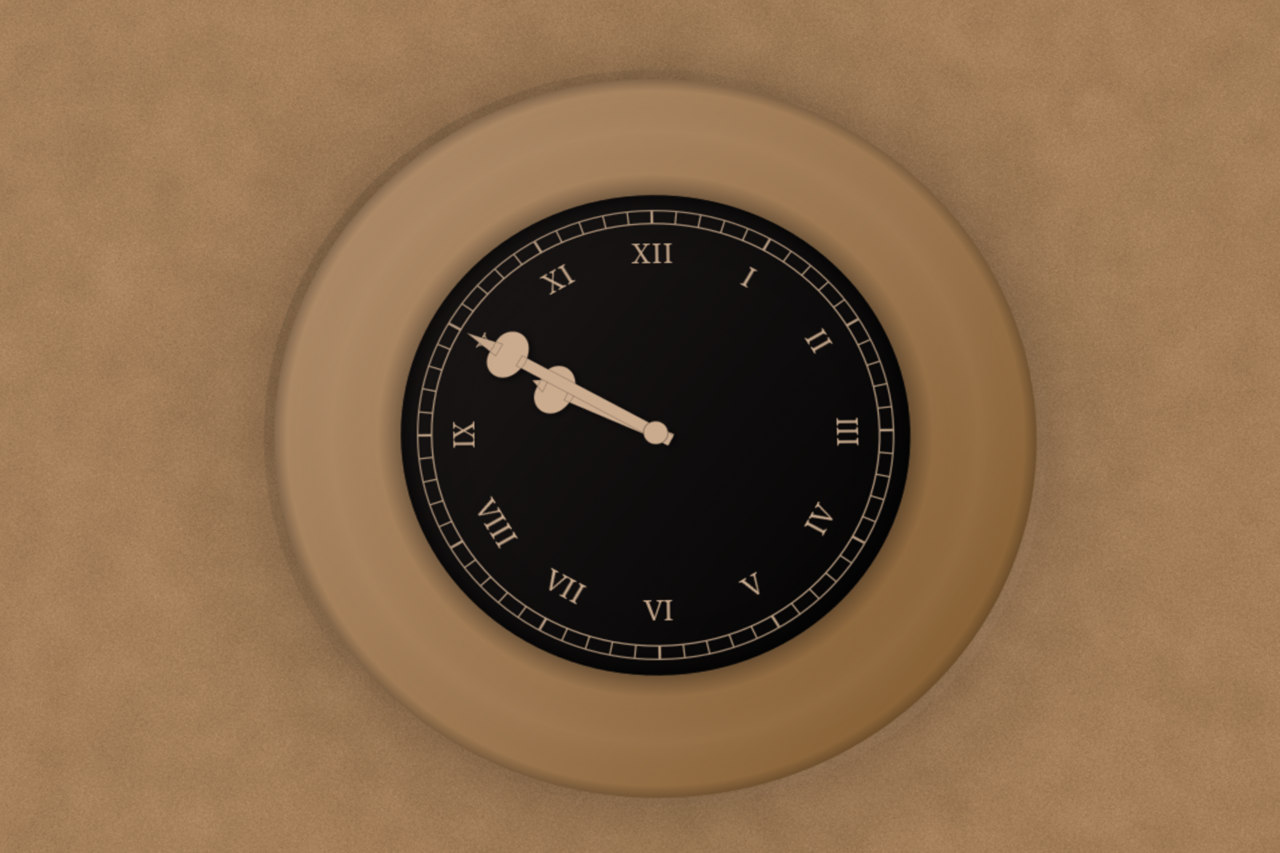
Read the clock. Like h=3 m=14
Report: h=9 m=50
